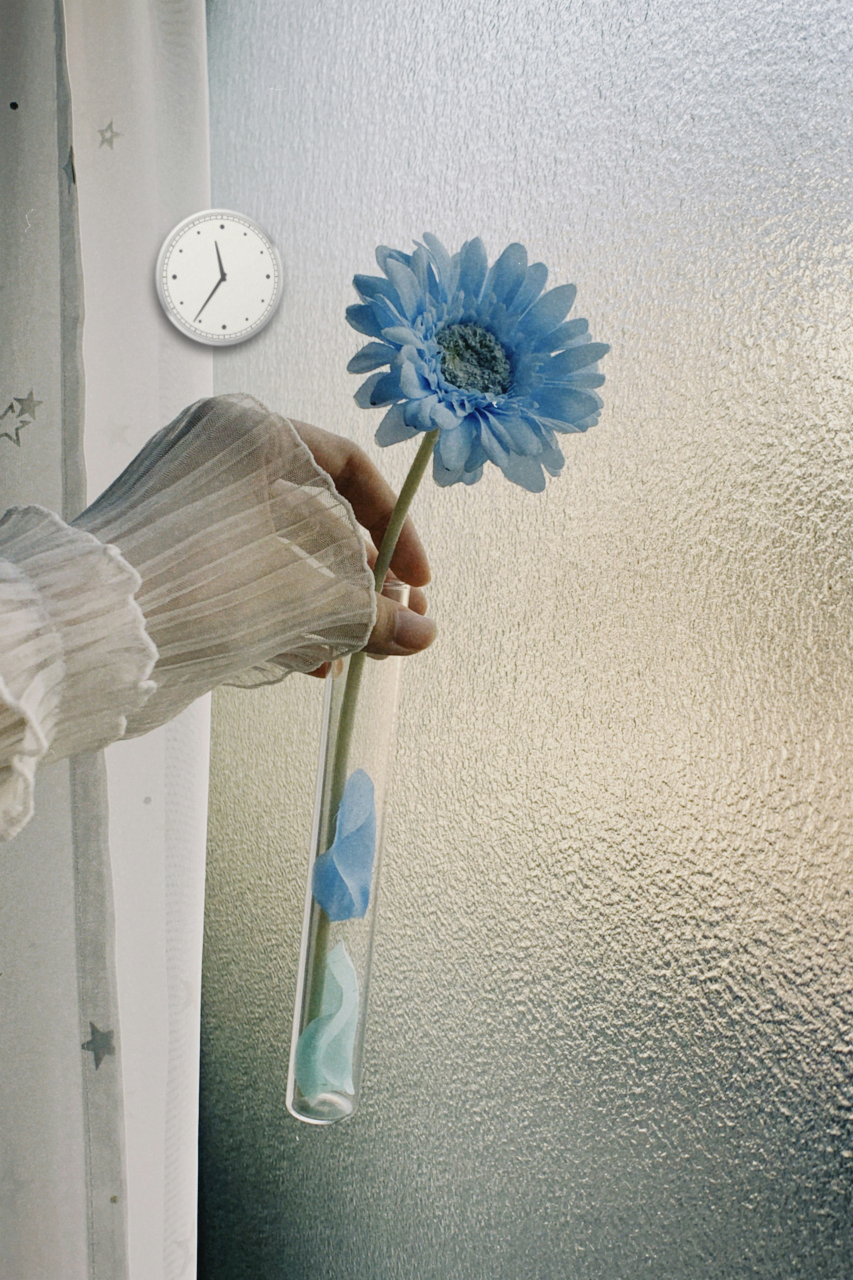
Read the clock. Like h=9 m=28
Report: h=11 m=36
